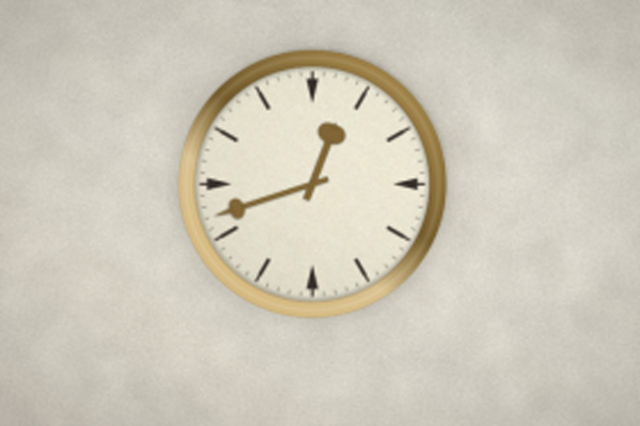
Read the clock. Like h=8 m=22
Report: h=12 m=42
